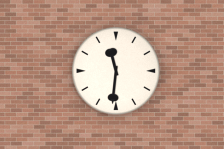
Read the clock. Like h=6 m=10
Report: h=11 m=31
